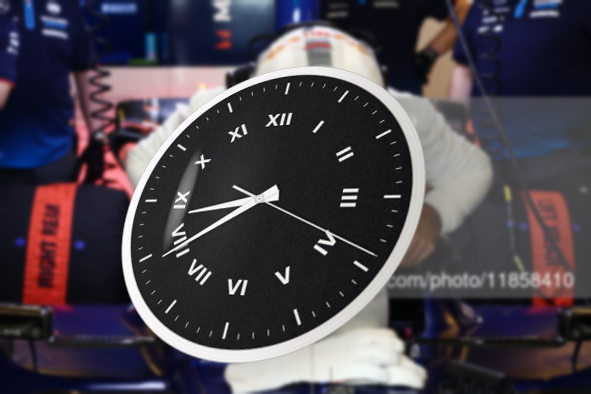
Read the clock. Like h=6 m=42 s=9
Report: h=8 m=39 s=19
